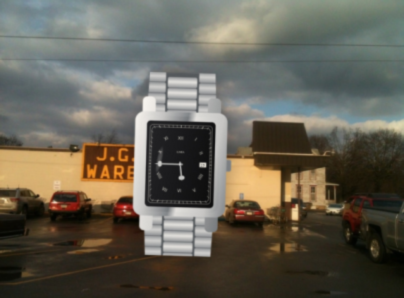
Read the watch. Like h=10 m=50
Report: h=5 m=45
